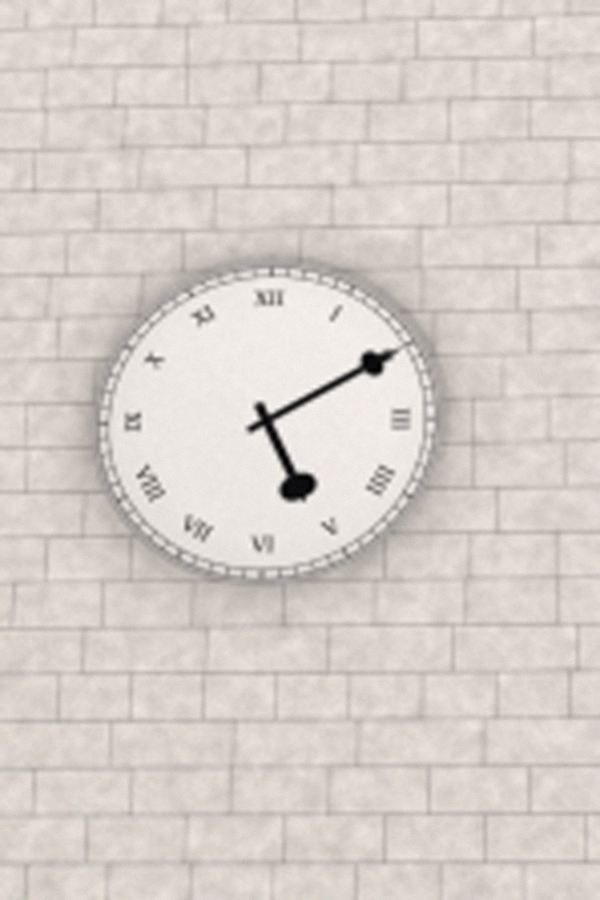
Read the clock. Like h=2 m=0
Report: h=5 m=10
